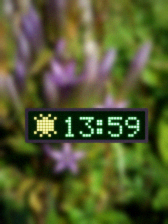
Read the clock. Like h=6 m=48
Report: h=13 m=59
